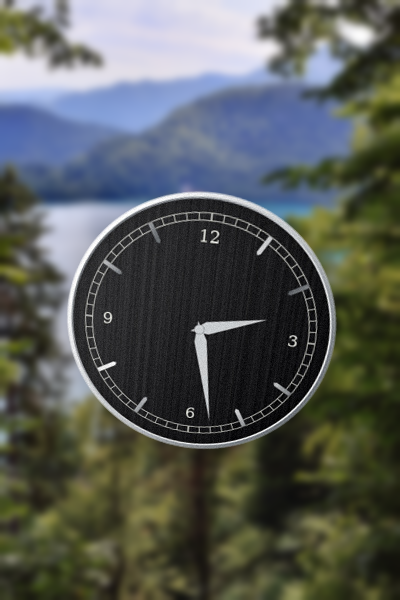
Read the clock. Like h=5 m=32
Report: h=2 m=28
